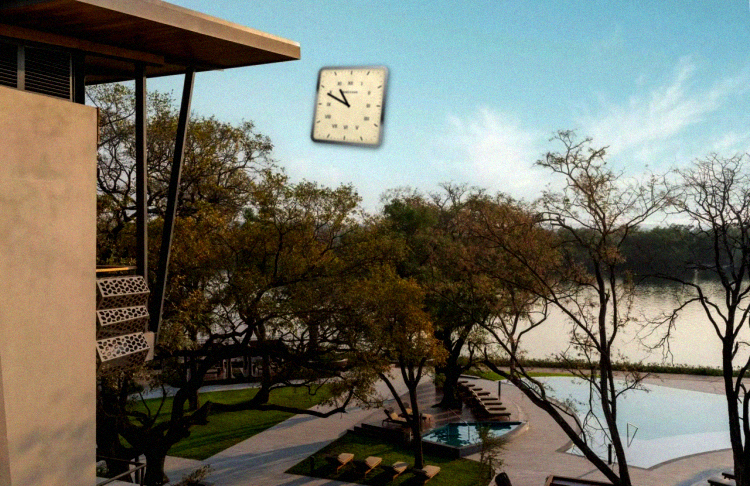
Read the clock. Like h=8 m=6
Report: h=10 m=49
